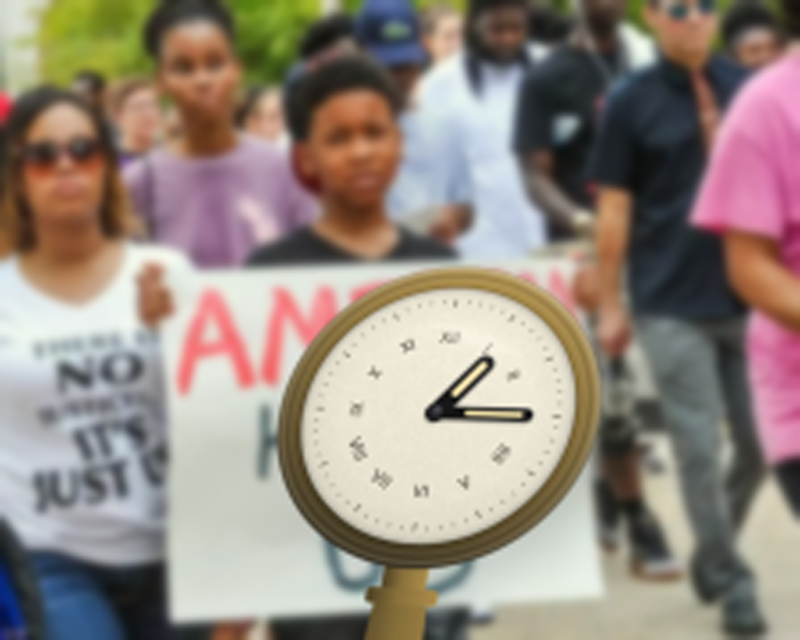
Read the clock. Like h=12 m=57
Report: h=1 m=15
